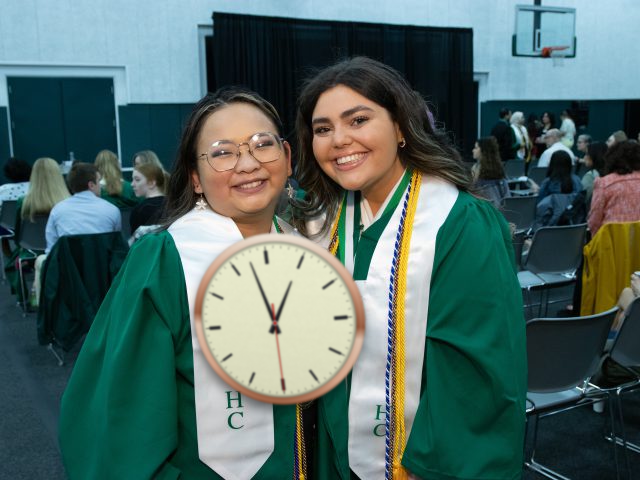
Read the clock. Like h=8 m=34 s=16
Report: h=12 m=57 s=30
